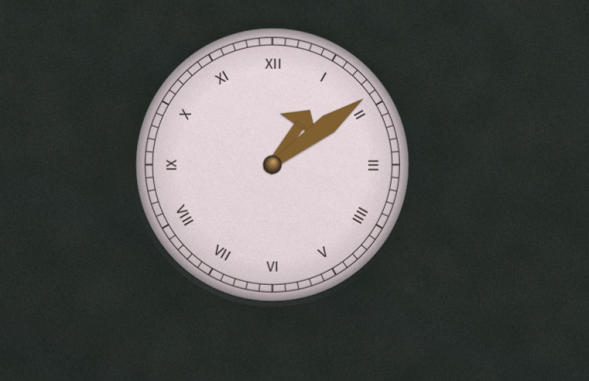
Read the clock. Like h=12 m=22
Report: h=1 m=9
